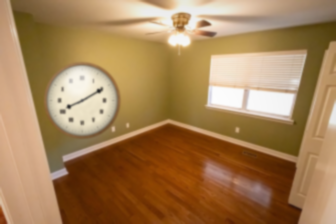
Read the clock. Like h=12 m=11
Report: h=8 m=10
